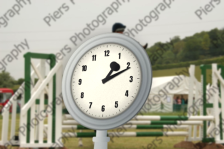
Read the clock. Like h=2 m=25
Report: h=1 m=11
